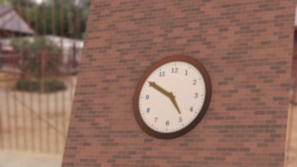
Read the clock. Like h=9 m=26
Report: h=4 m=50
